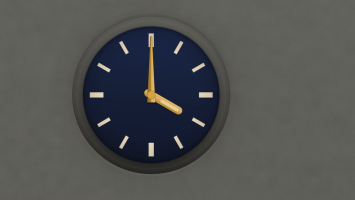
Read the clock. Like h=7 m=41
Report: h=4 m=0
